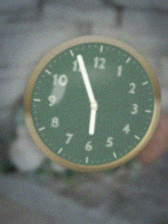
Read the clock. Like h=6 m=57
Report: h=5 m=56
